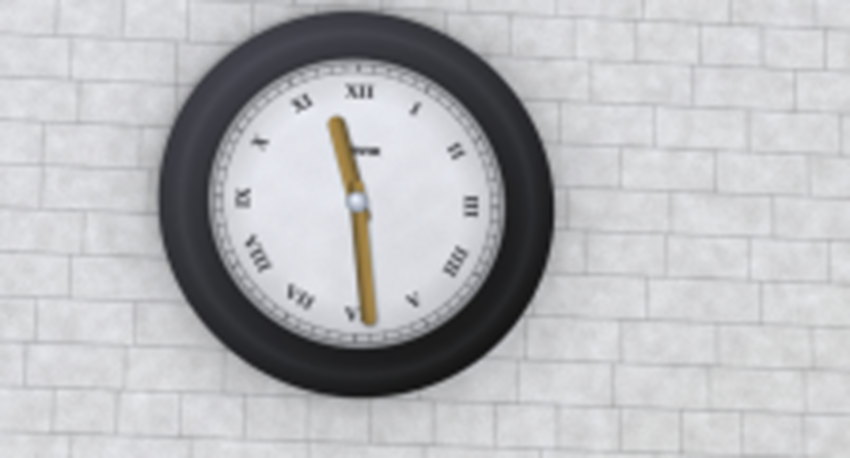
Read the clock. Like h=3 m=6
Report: h=11 m=29
